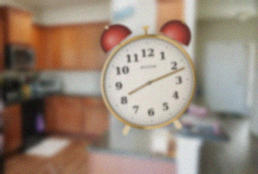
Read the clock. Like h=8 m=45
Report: h=8 m=12
